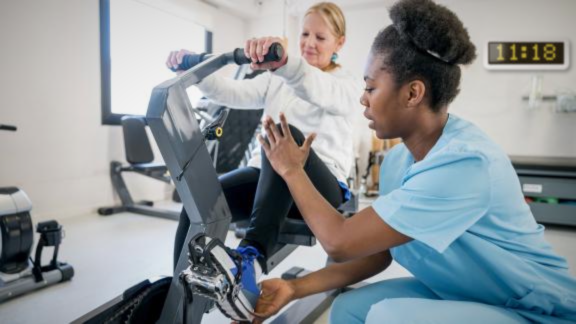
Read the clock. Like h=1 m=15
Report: h=11 m=18
